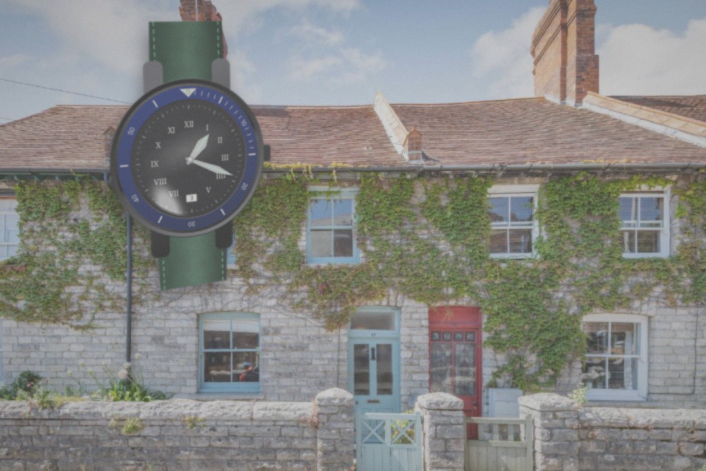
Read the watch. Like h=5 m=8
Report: h=1 m=19
